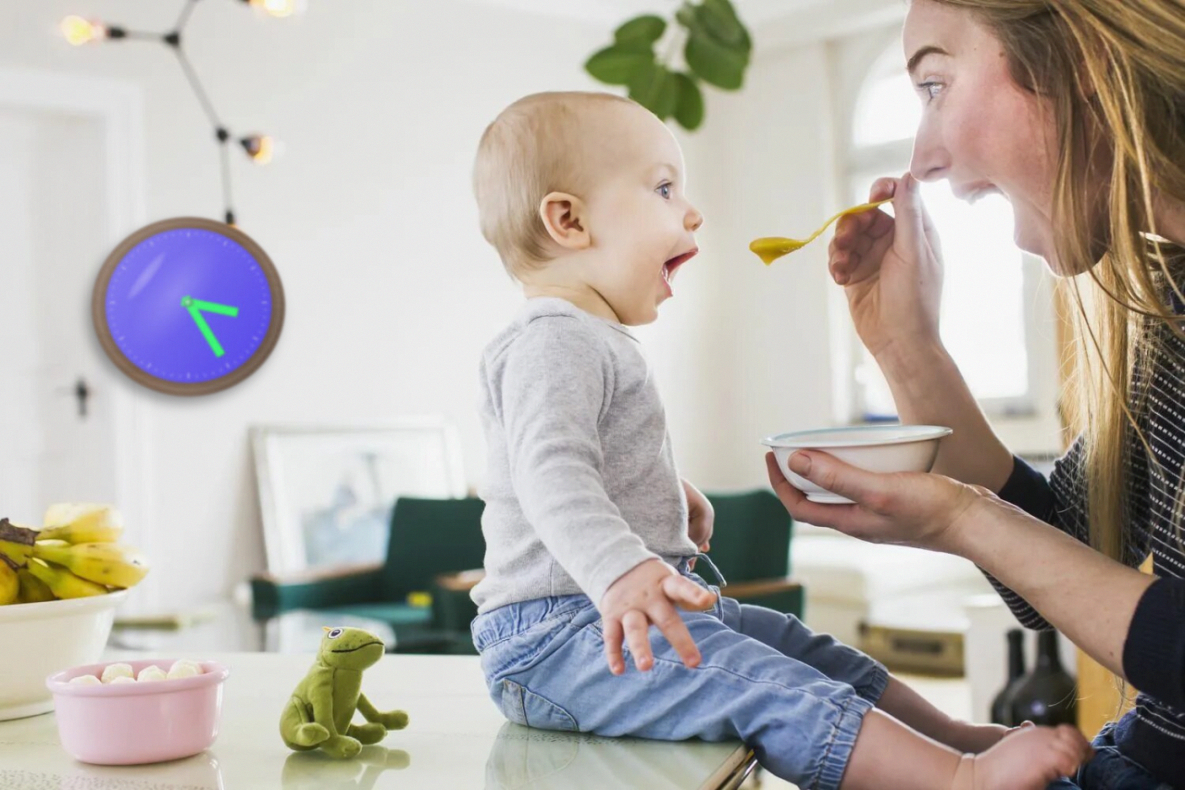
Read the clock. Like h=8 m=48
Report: h=3 m=25
